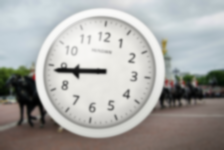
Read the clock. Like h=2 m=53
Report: h=8 m=44
